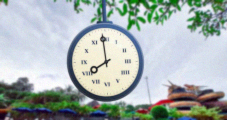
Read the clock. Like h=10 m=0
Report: h=7 m=59
